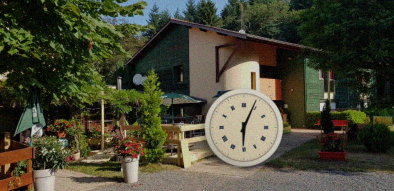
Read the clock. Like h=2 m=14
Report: h=6 m=4
